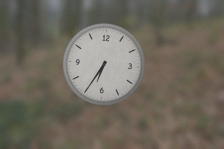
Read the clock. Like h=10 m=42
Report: h=6 m=35
